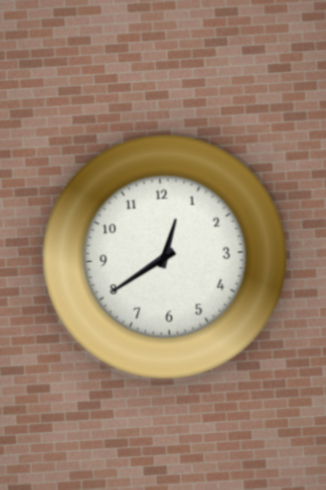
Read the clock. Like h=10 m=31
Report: h=12 m=40
